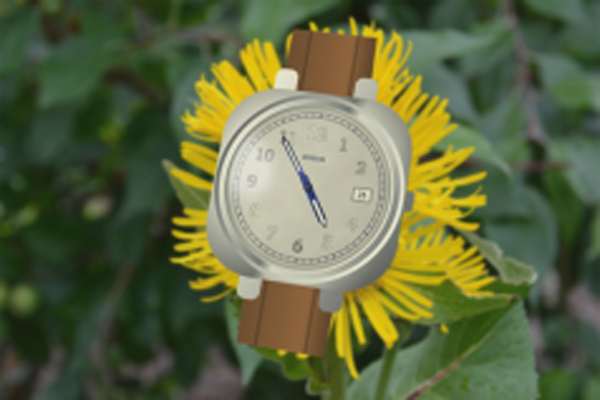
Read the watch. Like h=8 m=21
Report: h=4 m=54
